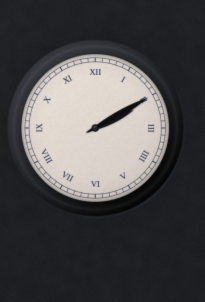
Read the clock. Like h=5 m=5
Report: h=2 m=10
